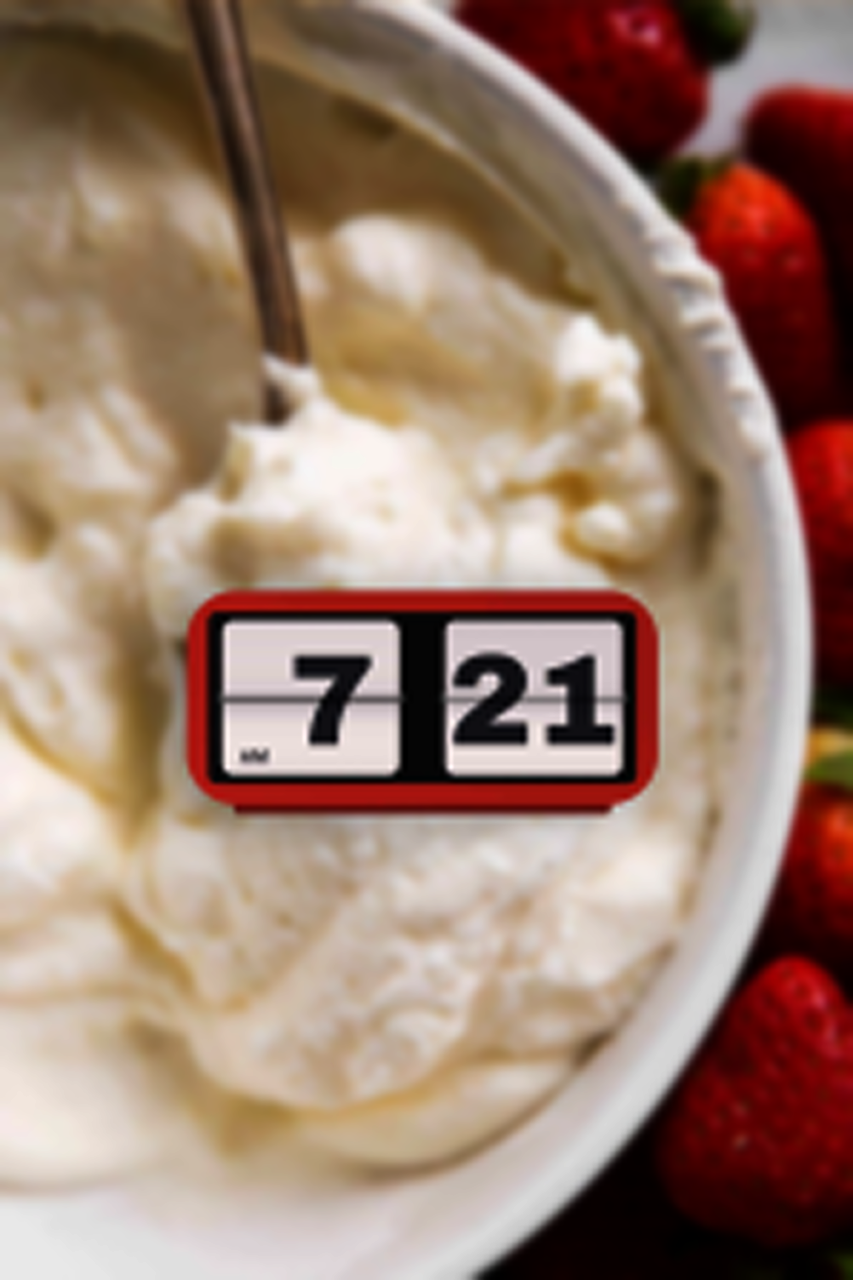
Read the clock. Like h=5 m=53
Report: h=7 m=21
